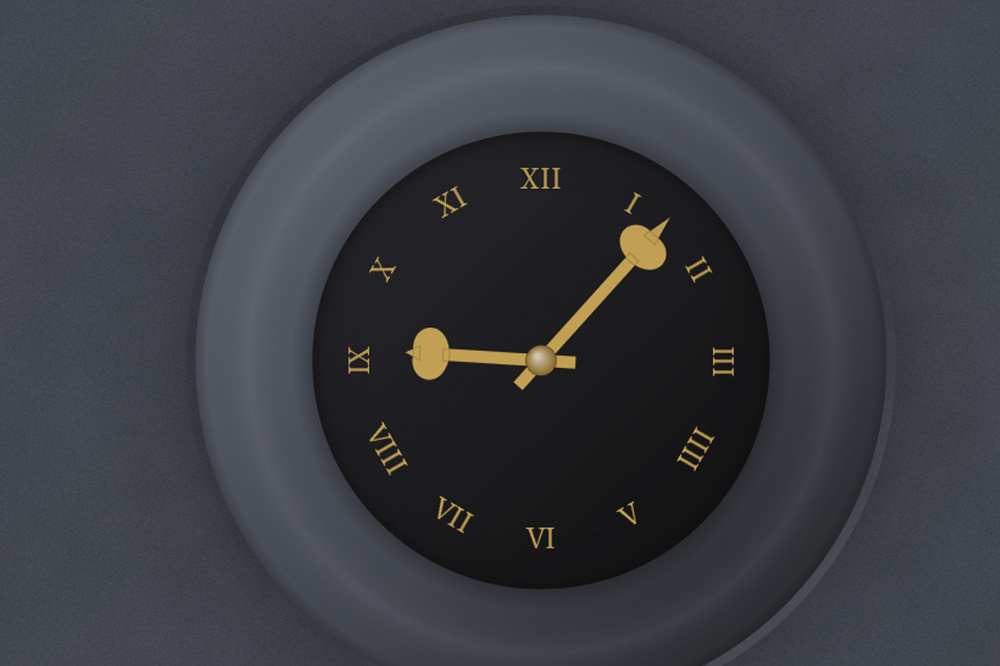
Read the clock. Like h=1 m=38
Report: h=9 m=7
